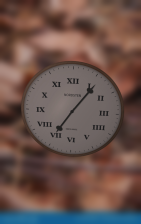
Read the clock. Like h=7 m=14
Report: h=7 m=6
